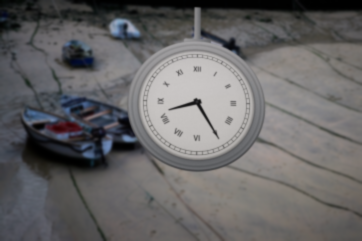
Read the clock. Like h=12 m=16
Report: h=8 m=25
